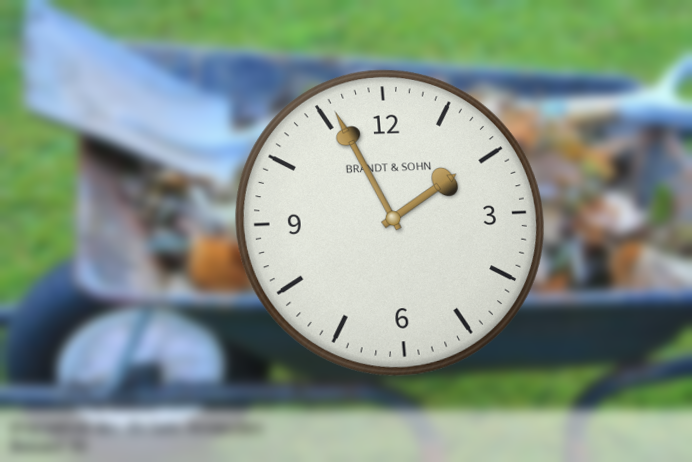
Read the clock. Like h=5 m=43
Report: h=1 m=56
